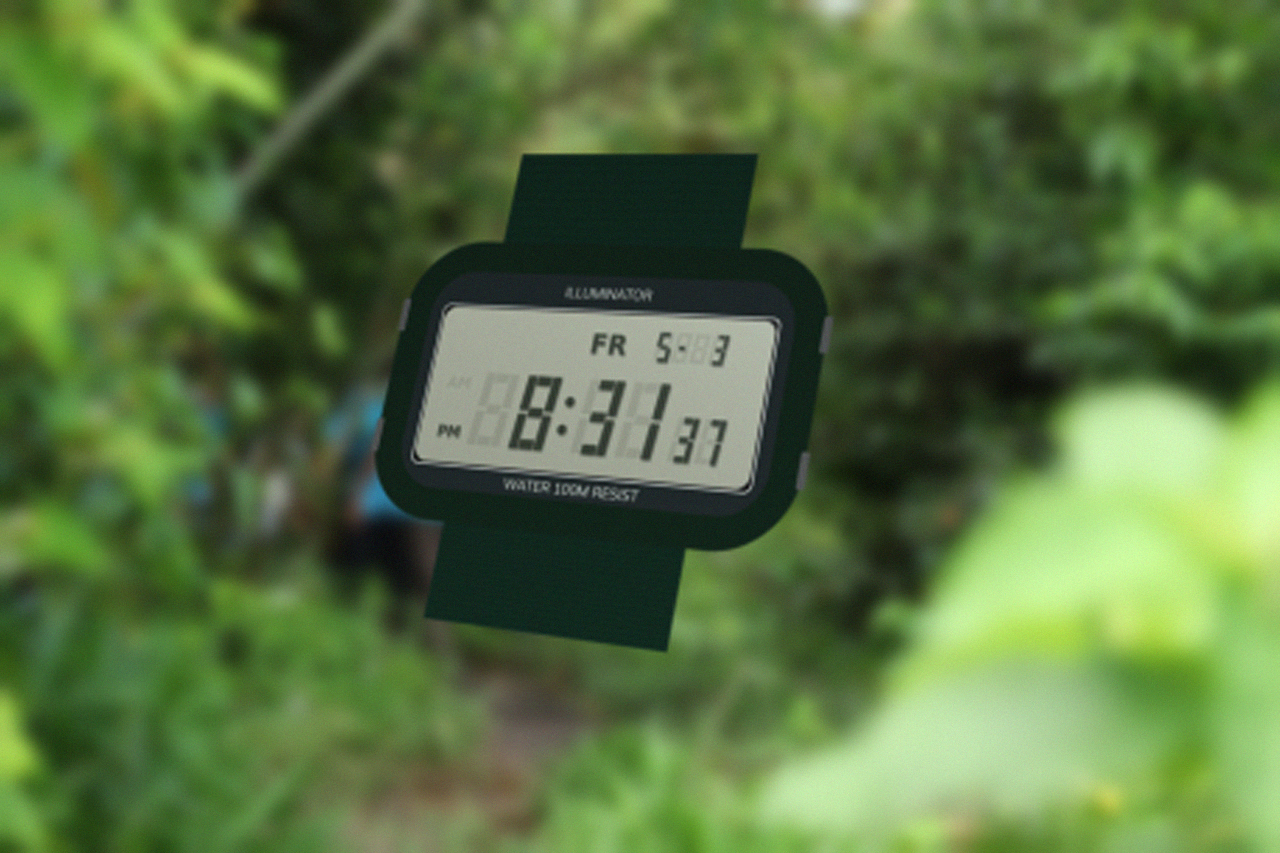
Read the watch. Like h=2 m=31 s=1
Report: h=8 m=31 s=37
